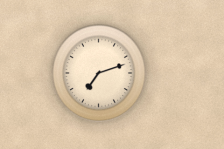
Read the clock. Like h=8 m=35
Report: h=7 m=12
